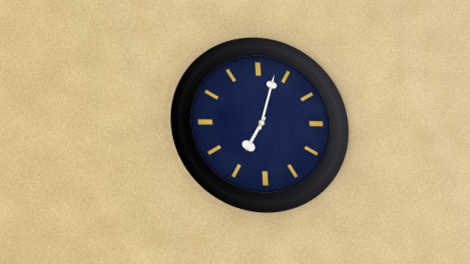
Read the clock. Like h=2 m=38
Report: h=7 m=3
